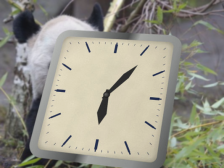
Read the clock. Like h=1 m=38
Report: h=6 m=6
